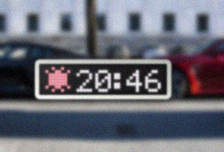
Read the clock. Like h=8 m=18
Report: h=20 m=46
